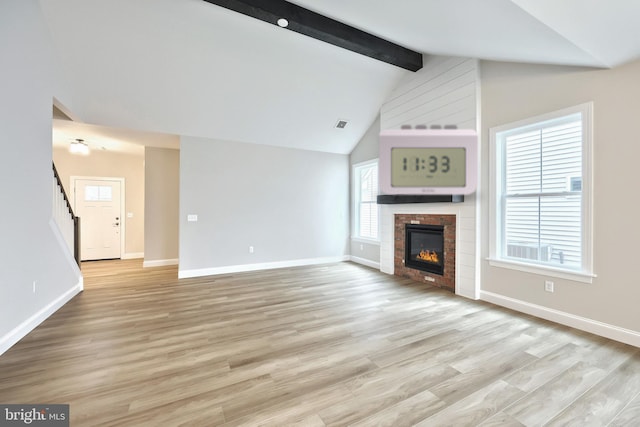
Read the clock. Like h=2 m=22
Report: h=11 m=33
